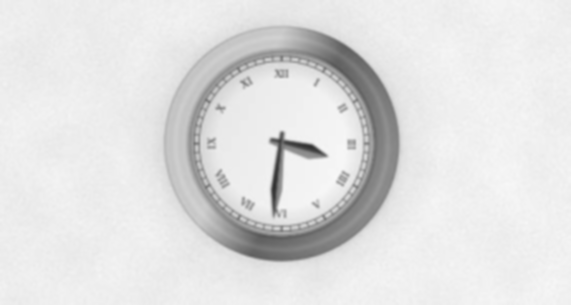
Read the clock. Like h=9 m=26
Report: h=3 m=31
